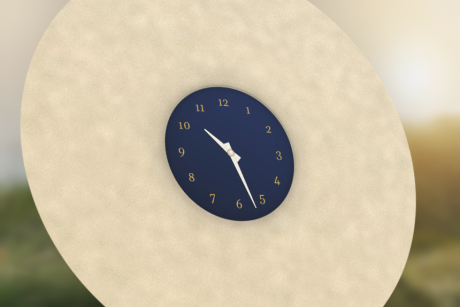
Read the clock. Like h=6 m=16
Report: h=10 m=27
